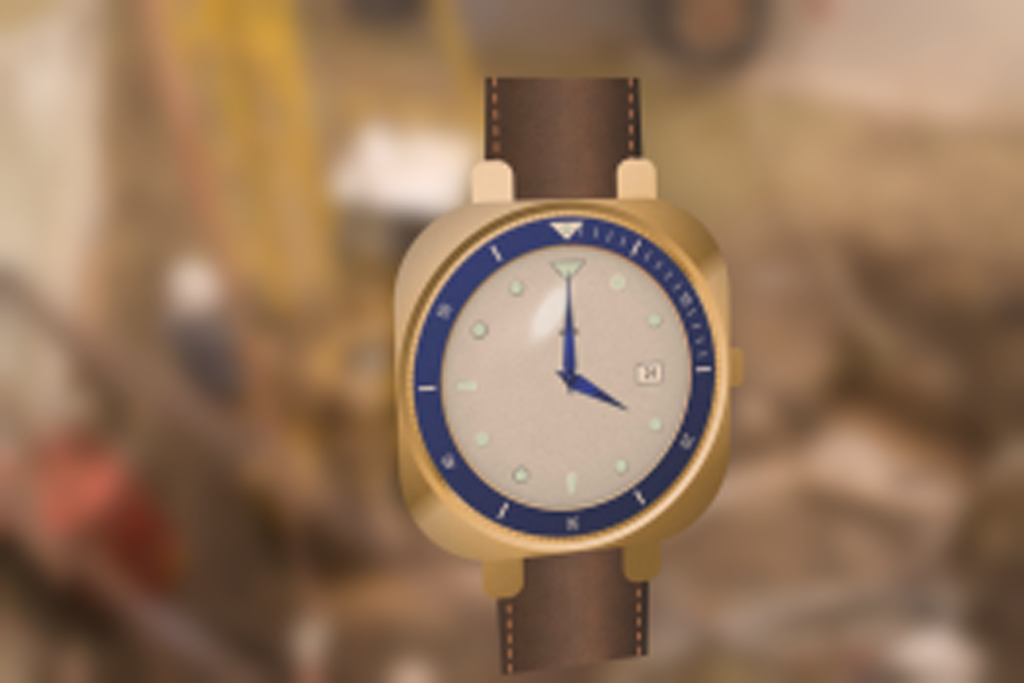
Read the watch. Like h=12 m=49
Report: h=4 m=0
